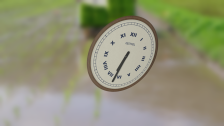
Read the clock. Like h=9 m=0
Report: h=6 m=32
